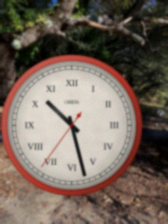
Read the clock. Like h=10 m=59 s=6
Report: h=10 m=27 s=36
